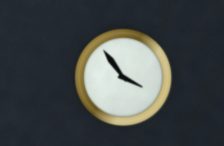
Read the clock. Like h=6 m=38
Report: h=3 m=54
